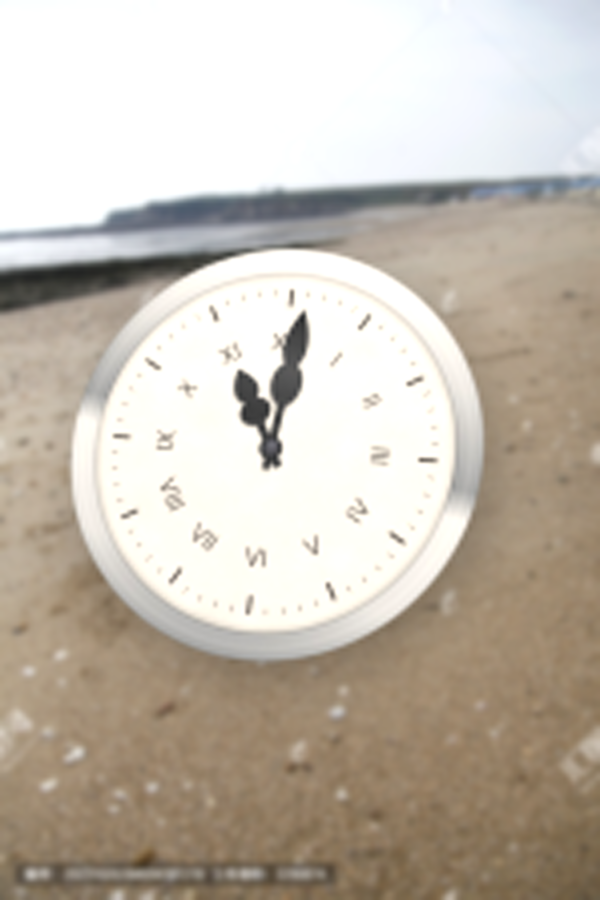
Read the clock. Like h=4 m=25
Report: h=11 m=1
